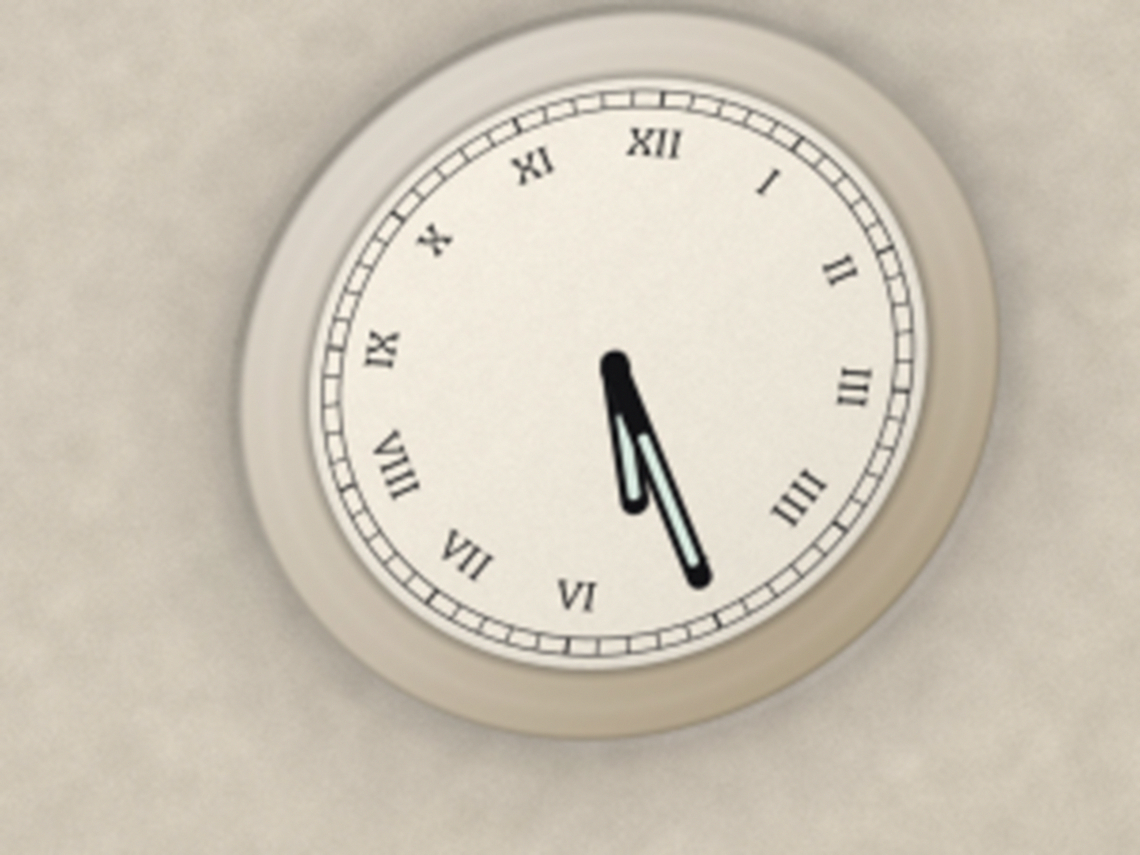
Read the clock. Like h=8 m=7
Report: h=5 m=25
